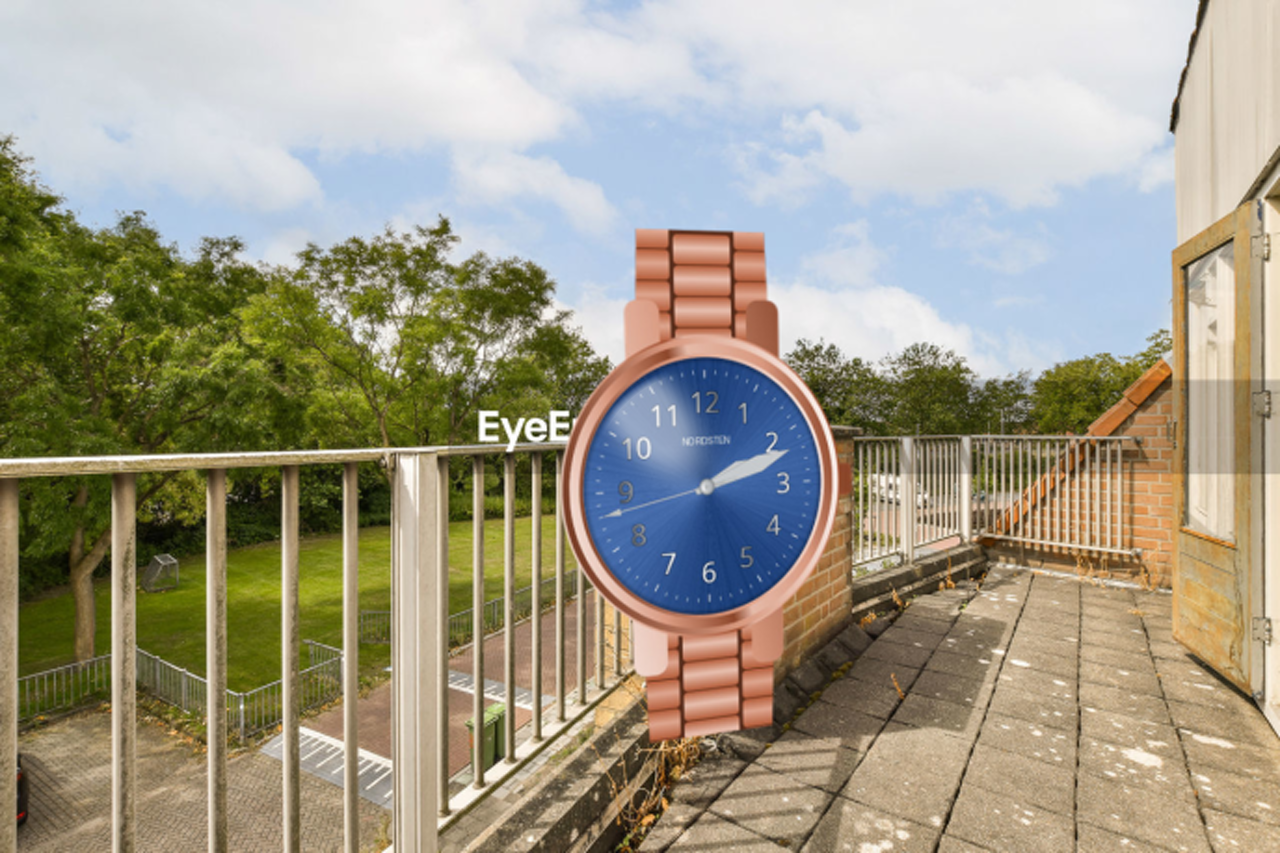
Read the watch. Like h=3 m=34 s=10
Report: h=2 m=11 s=43
